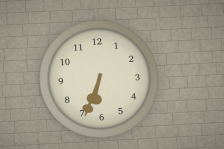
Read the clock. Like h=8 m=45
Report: h=6 m=34
